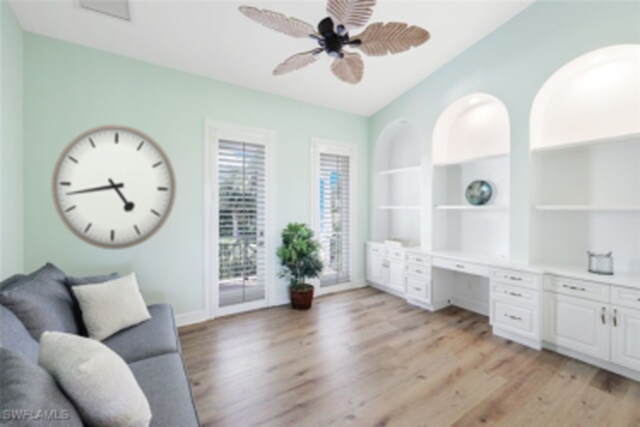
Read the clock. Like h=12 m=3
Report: h=4 m=43
